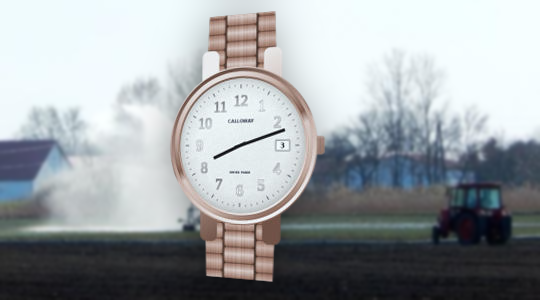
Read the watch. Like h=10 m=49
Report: h=8 m=12
